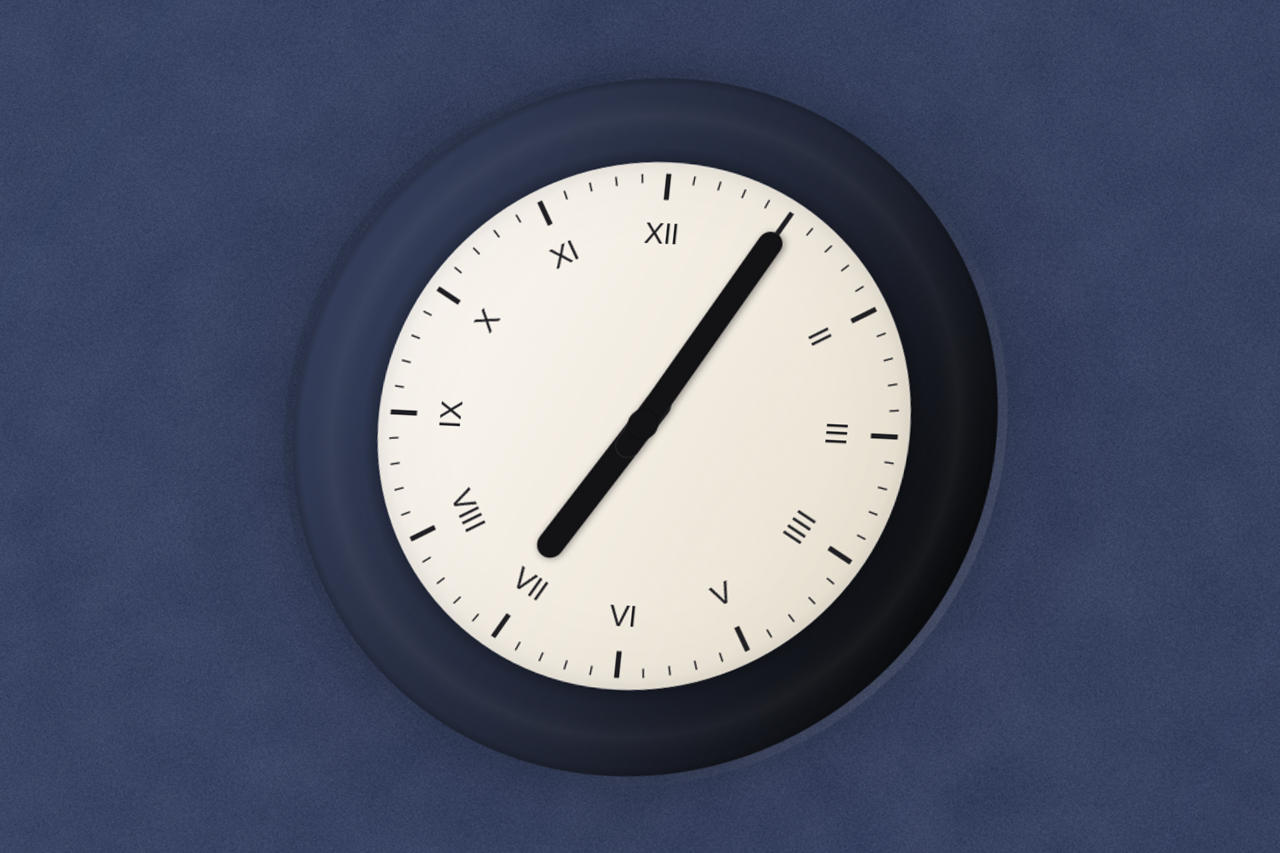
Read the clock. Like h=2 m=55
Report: h=7 m=5
